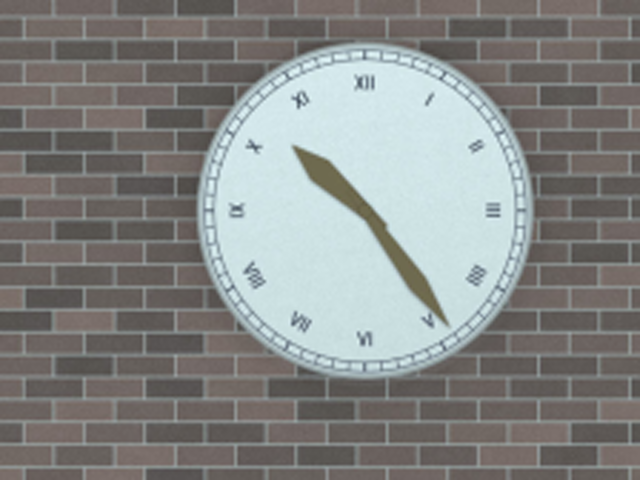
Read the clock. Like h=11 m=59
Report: h=10 m=24
